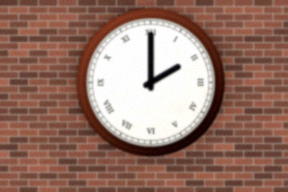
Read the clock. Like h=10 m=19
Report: h=2 m=0
